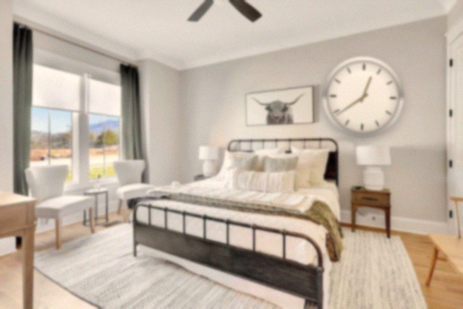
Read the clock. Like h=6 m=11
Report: h=12 m=39
